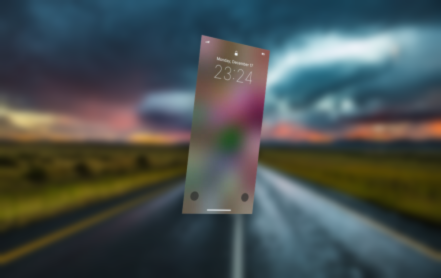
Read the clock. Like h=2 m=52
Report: h=23 m=24
